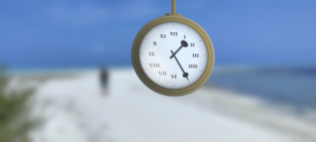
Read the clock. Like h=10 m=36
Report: h=1 m=25
